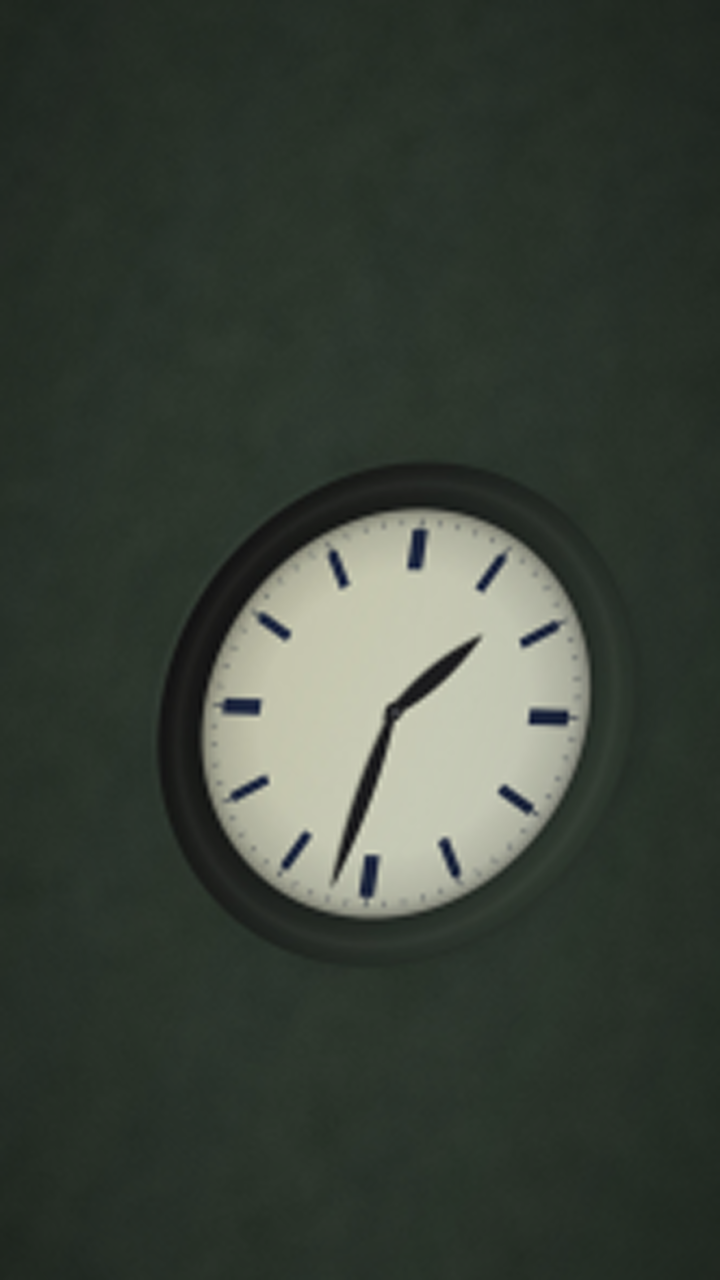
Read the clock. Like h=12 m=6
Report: h=1 m=32
